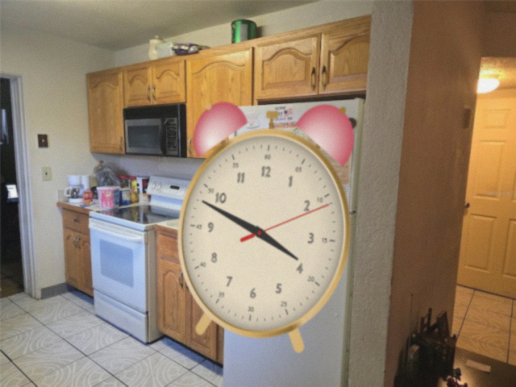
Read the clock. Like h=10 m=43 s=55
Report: h=3 m=48 s=11
